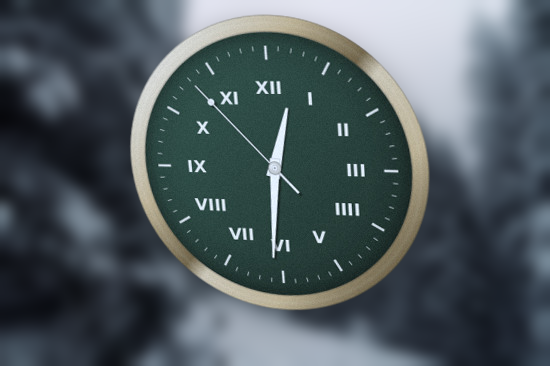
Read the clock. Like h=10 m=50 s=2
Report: h=12 m=30 s=53
